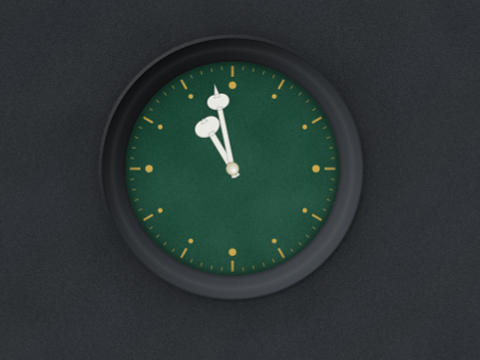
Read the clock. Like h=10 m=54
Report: h=10 m=58
